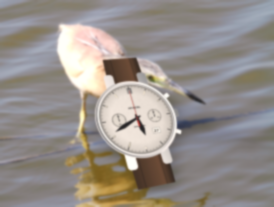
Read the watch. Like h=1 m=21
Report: h=5 m=41
